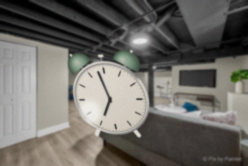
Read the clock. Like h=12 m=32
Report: h=6 m=58
